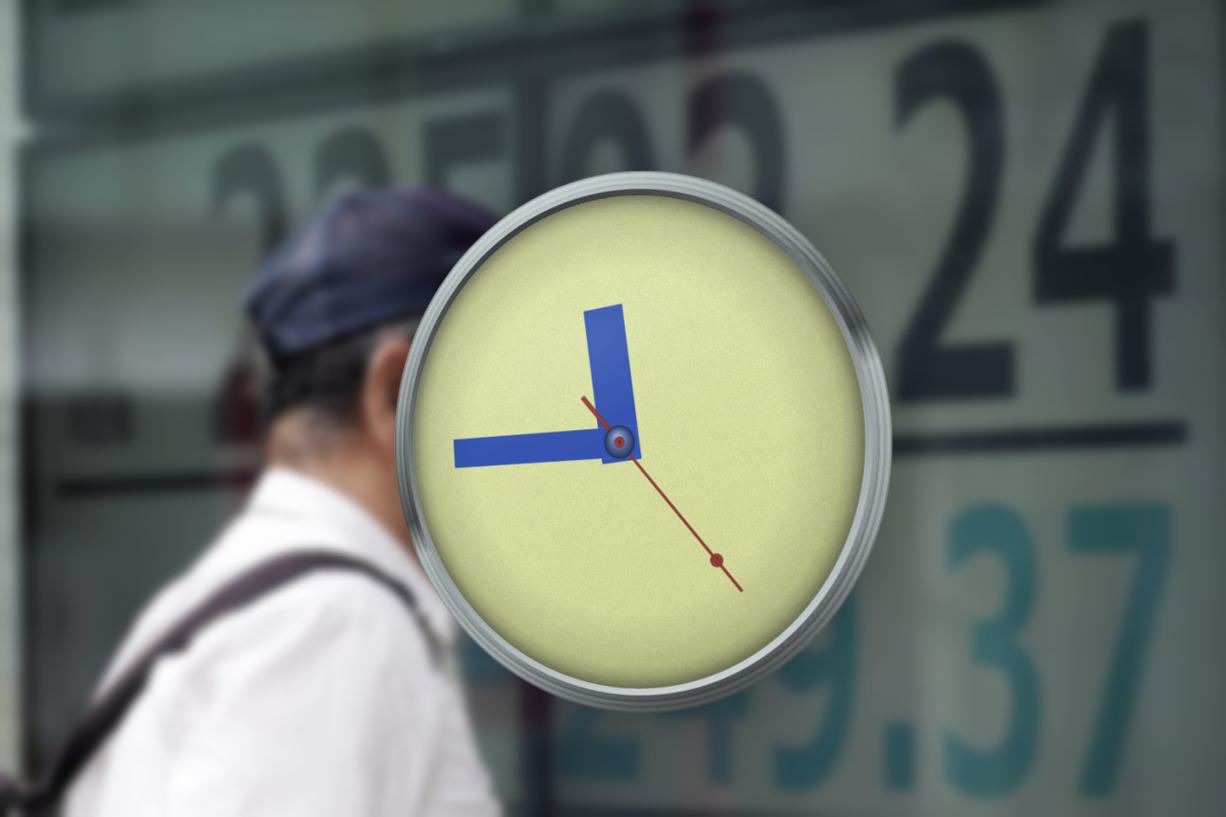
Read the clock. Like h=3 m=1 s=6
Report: h=11 m=44 s=23
